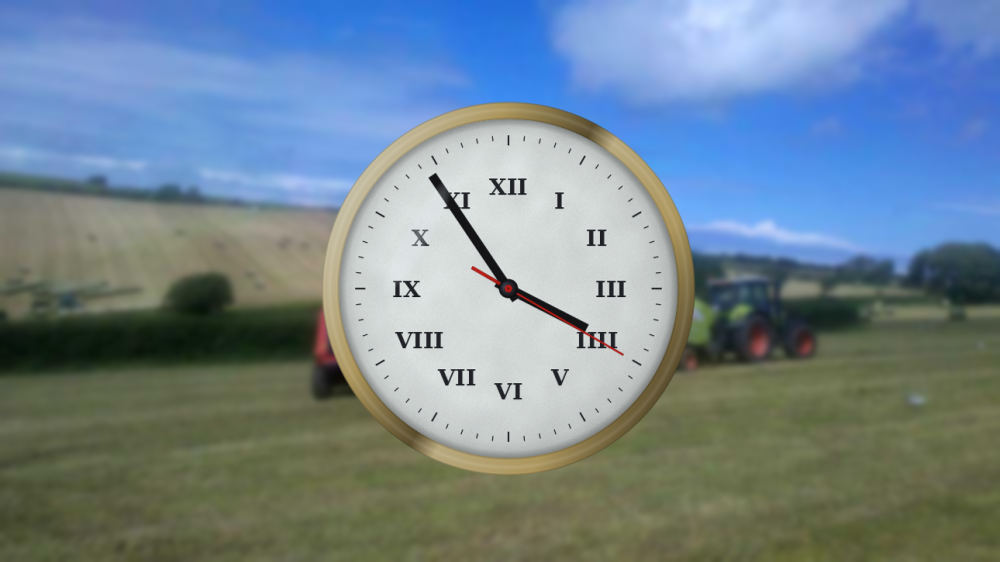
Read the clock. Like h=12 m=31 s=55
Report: h=3 m=54 s=20
